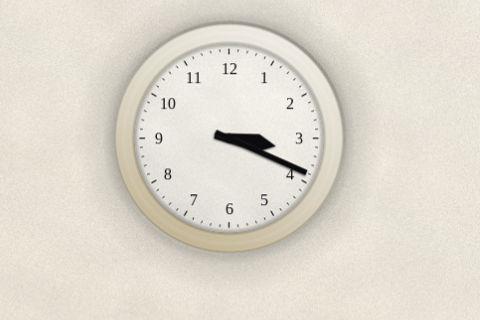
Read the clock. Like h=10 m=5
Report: h=3 m=19
